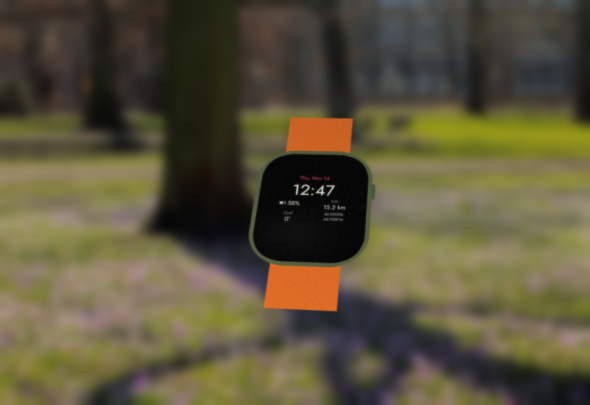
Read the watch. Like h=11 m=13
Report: h=12 m=47
